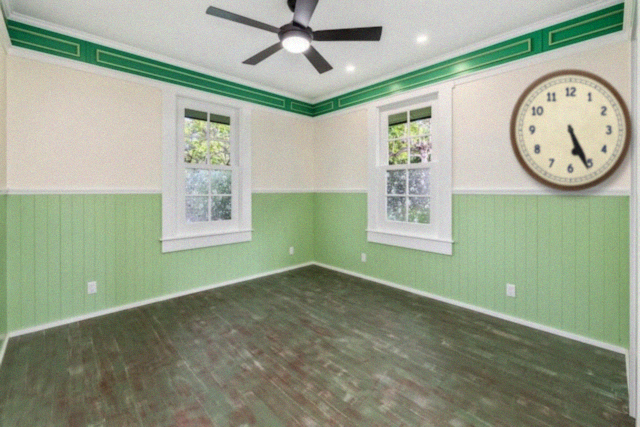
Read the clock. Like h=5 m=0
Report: h=5 m=26
